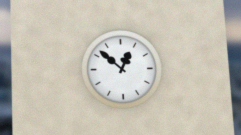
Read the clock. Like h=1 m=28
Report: h=12 m=52
